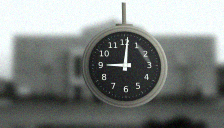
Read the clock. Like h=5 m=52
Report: h=9 m=1
